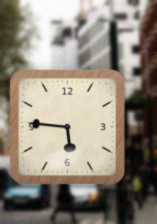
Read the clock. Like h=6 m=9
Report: h=5 m=46
